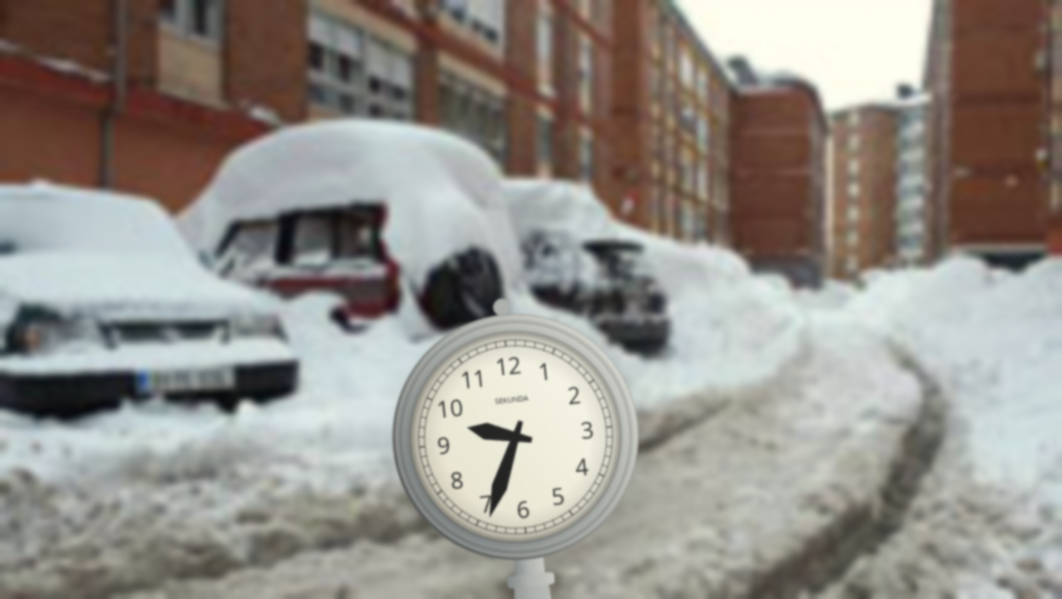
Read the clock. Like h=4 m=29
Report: h=9 m=34
